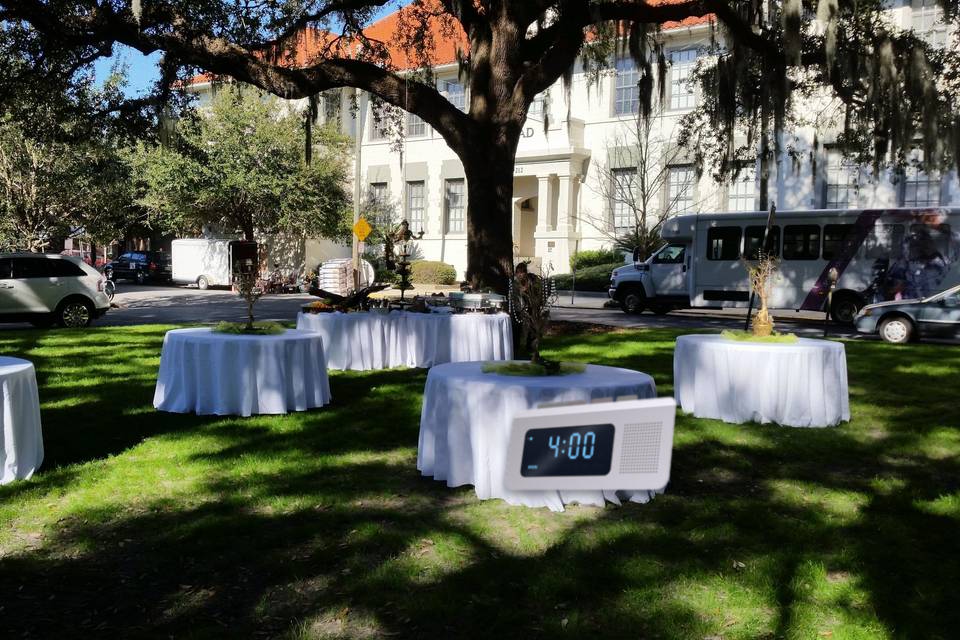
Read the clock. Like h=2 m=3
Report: h=4 m=0
